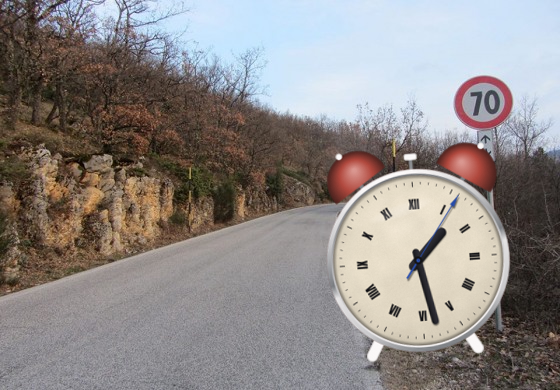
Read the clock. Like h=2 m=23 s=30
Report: h=1 m=28 s=6
